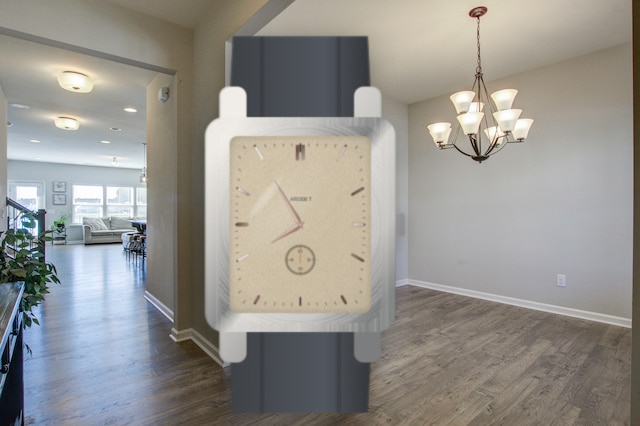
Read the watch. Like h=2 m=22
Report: h=7 m=55
